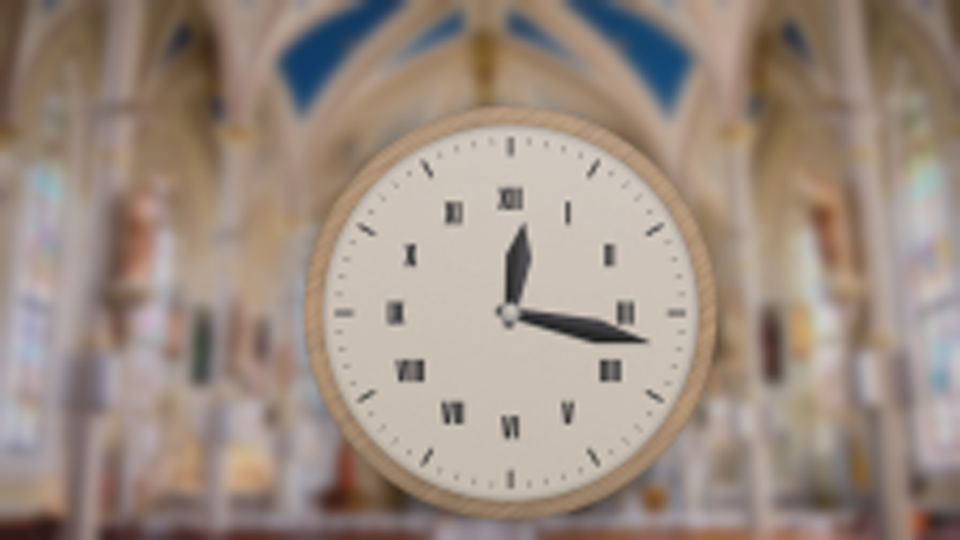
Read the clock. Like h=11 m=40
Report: h=12 m=17
